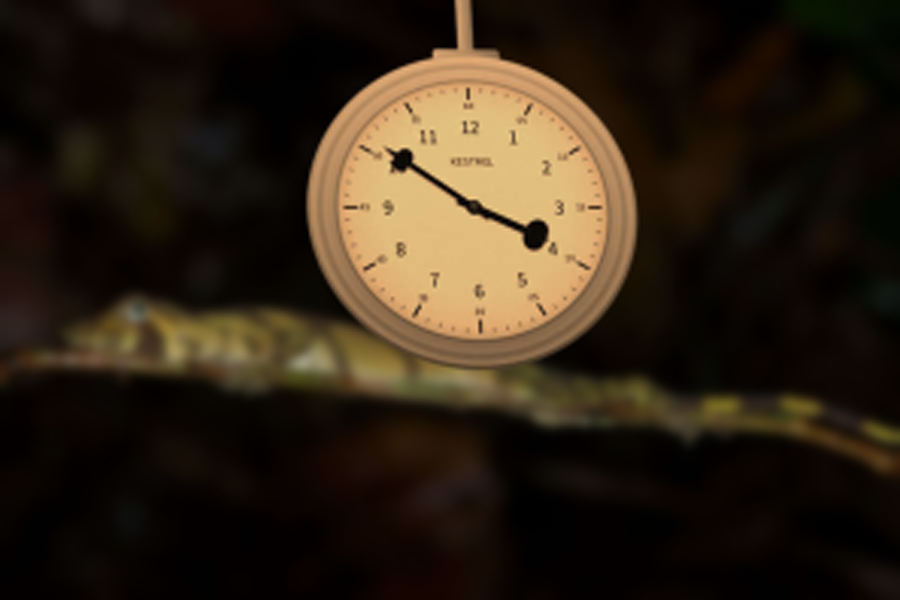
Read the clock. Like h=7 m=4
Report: h=3 m=51
